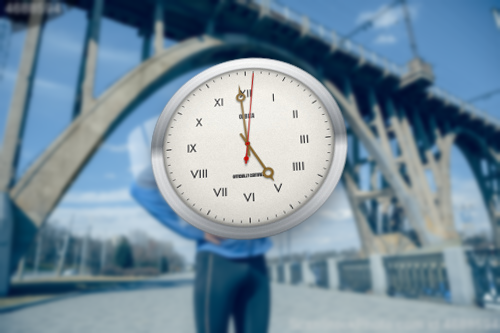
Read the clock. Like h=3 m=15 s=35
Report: h=4 m=59 s=1
